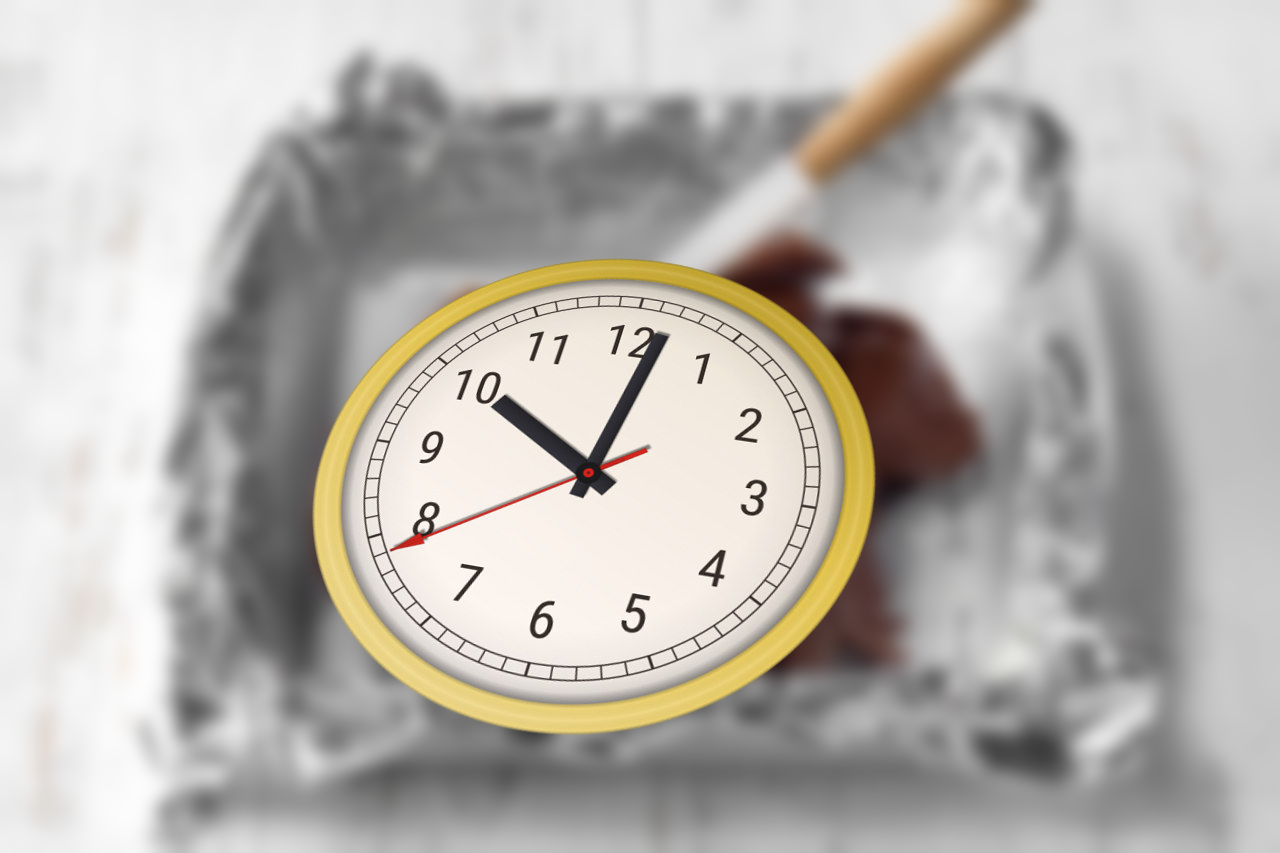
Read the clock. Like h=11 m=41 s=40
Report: h=10 m=1 s=39
